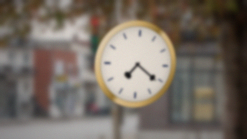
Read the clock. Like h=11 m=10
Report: h=7 m=21
